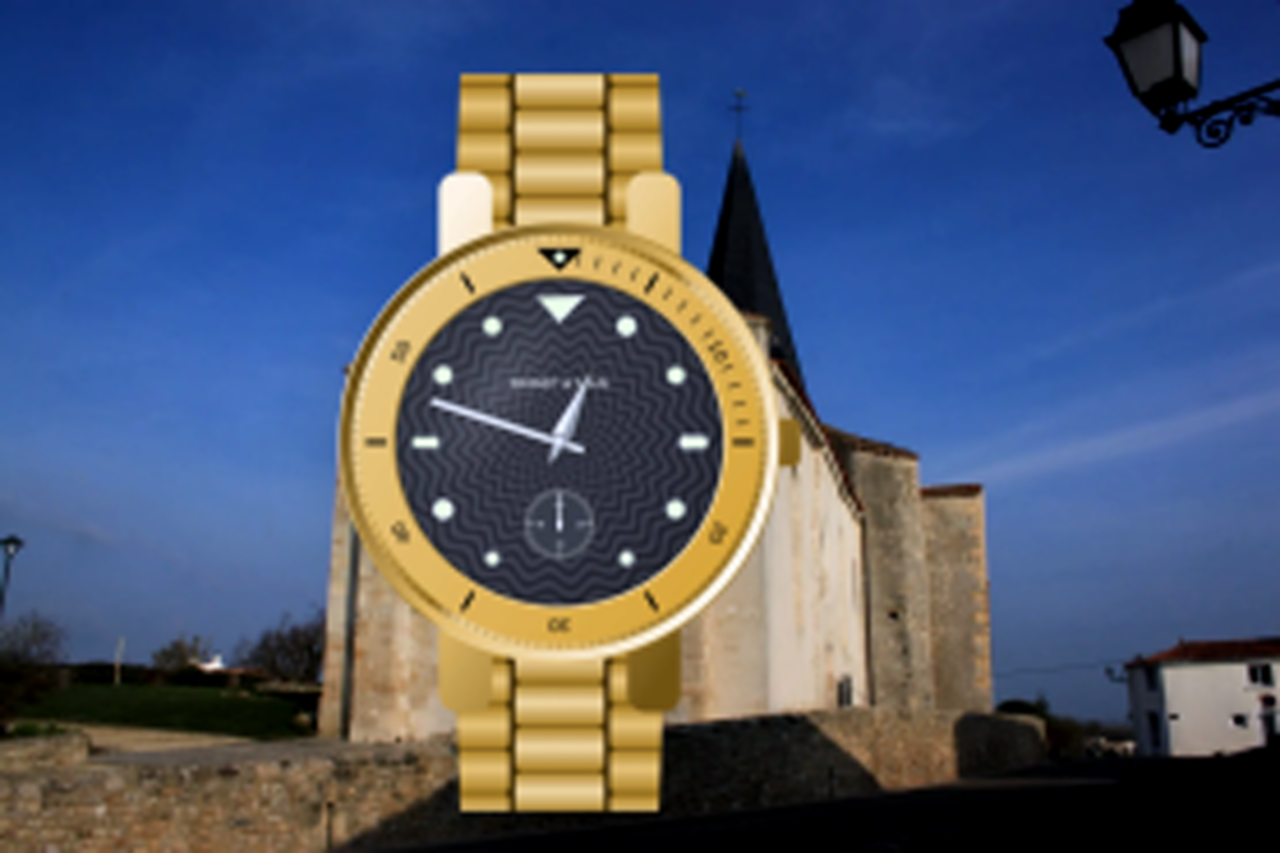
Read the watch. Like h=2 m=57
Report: h=12 m=48
